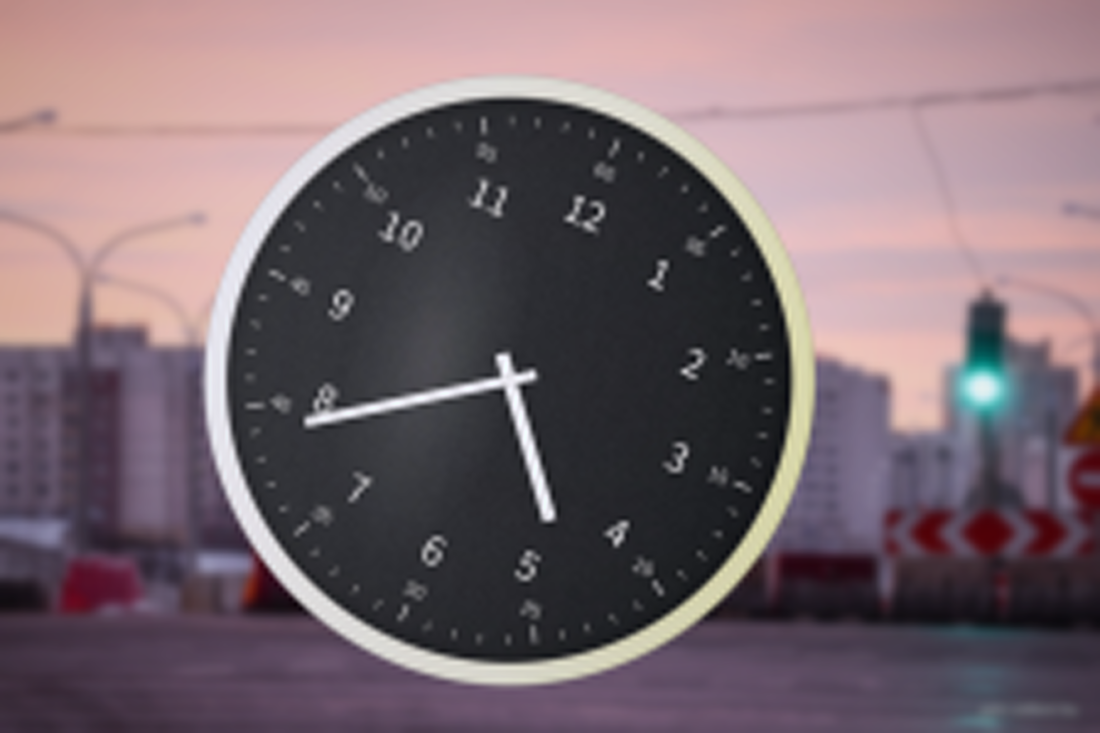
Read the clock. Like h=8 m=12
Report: h=4 m=39
